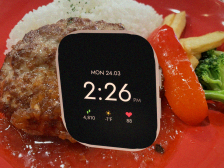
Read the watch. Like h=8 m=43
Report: h=2 m=26
